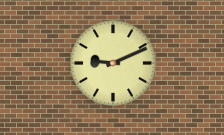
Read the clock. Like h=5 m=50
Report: h=9 m=11
